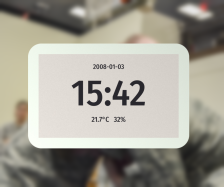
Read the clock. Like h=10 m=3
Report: h=15 m=42
